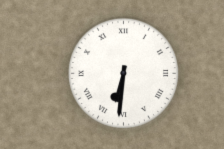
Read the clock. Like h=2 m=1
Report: h=6 m=31
